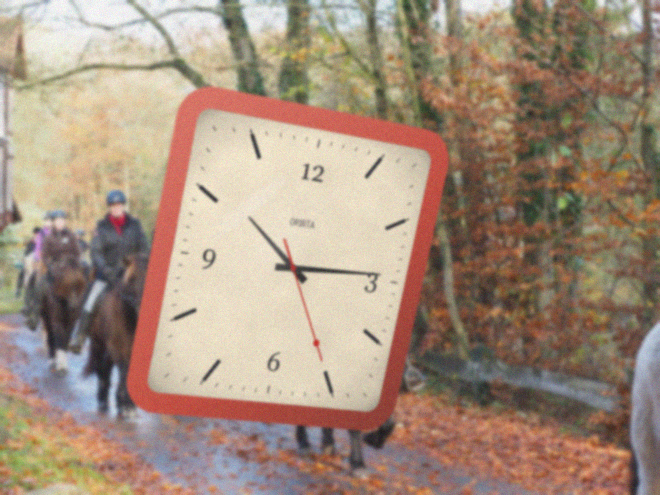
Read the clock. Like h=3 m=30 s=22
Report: h=10 m=14 s=25
